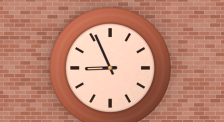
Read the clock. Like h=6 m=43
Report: h=8 m=56
